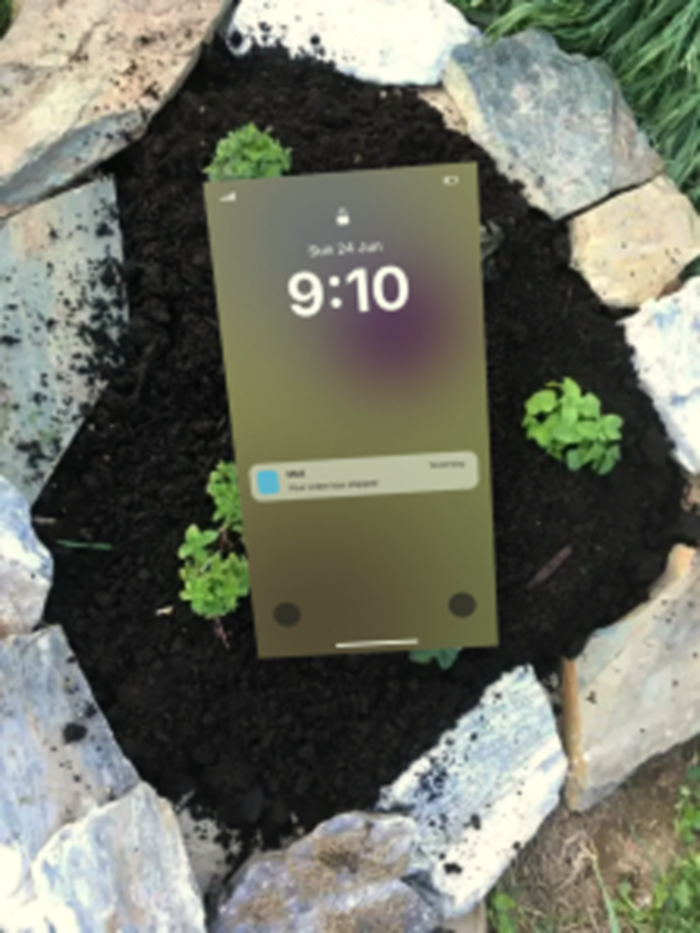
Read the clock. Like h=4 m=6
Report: h=9 m=10
